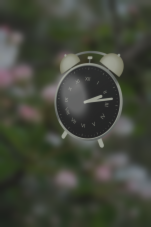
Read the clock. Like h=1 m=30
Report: h=2 m=13
